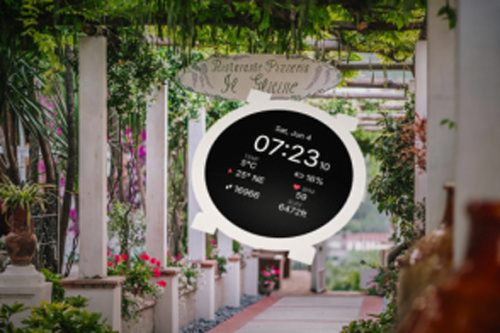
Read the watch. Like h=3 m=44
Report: h=7 m=23
